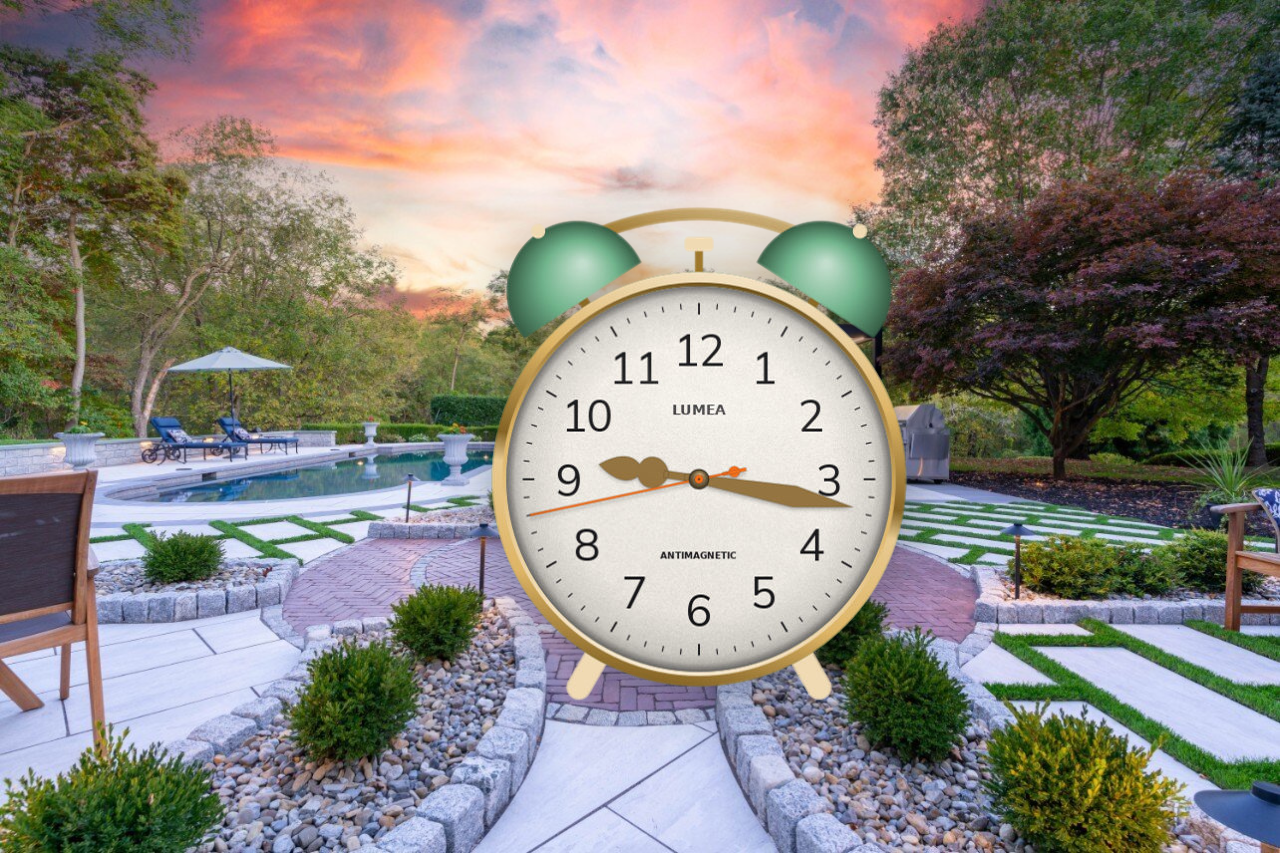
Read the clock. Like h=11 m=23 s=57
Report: h=9 m=16 s=43
